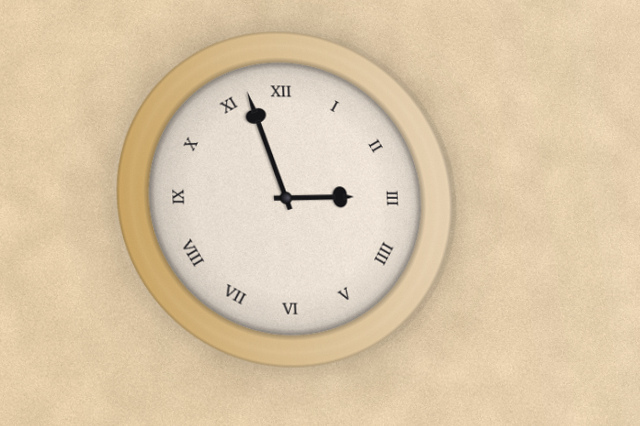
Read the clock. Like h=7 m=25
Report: h=2 m=57
